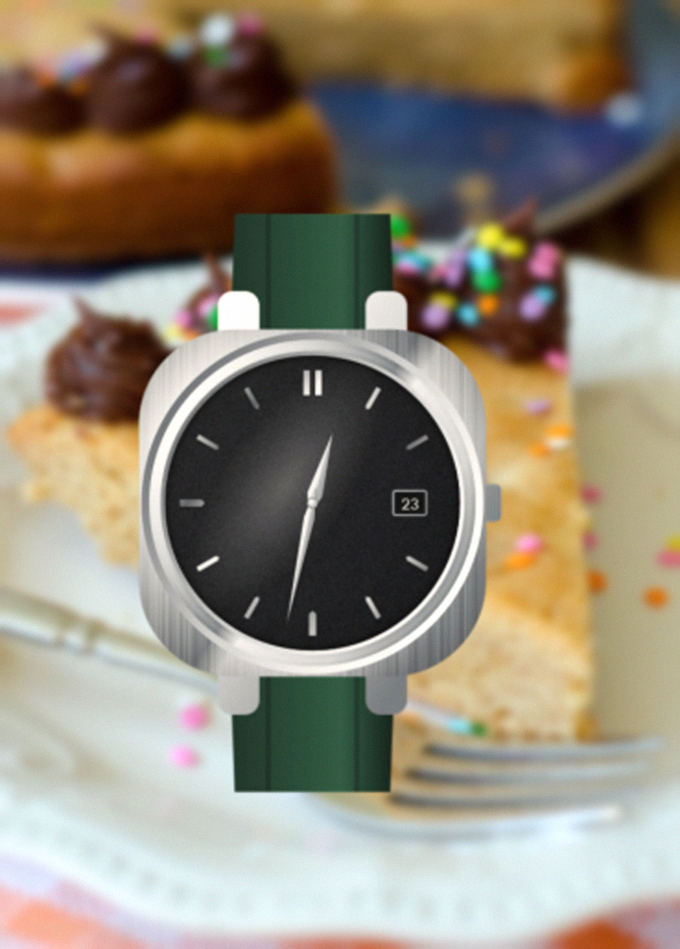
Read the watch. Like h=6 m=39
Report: h=12 m=32
